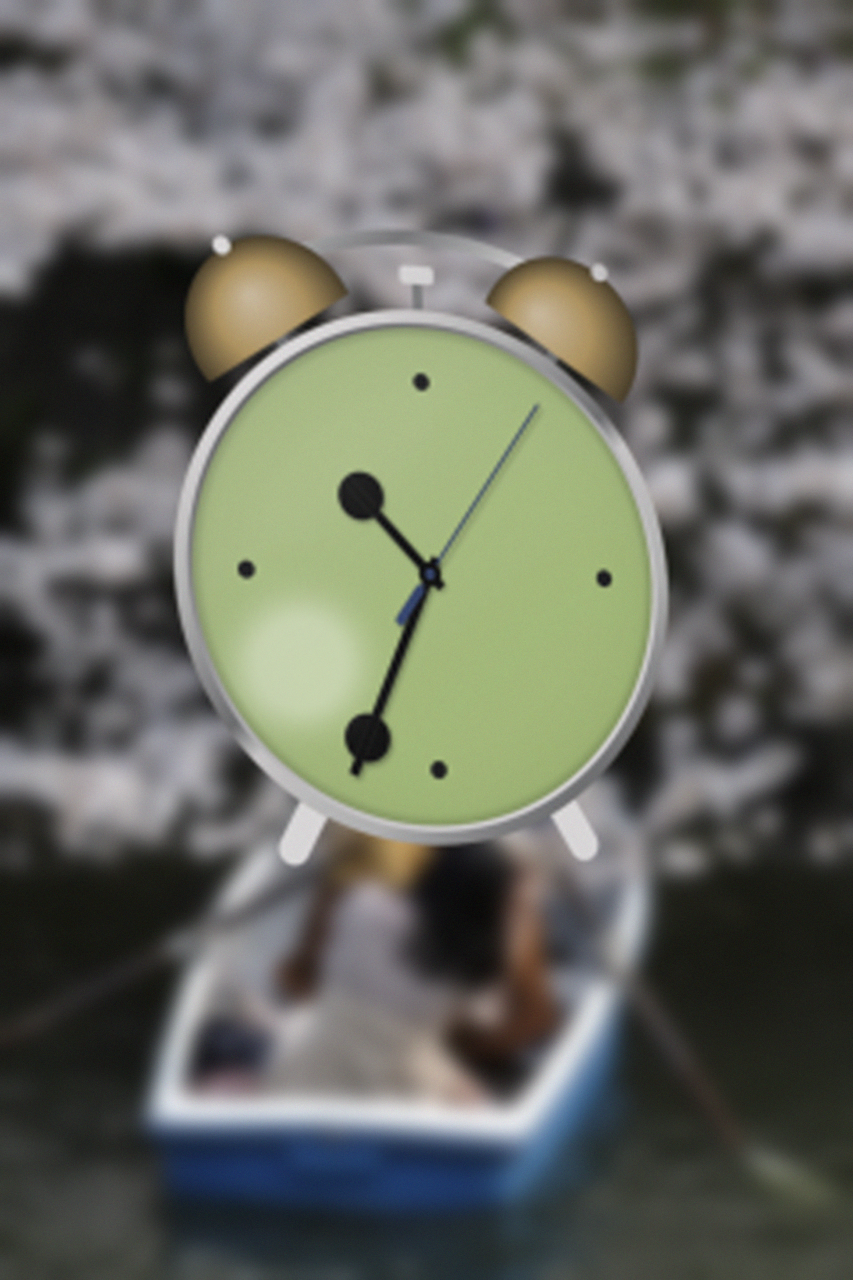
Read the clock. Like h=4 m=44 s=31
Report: h=10 m=34 s=6
